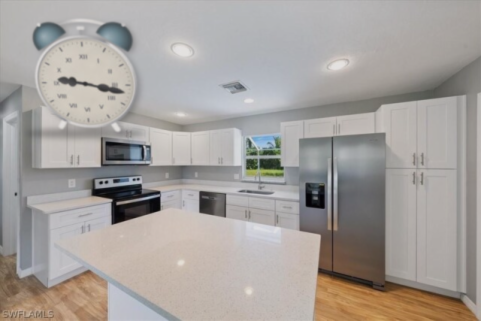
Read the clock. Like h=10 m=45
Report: h=9 m=17
